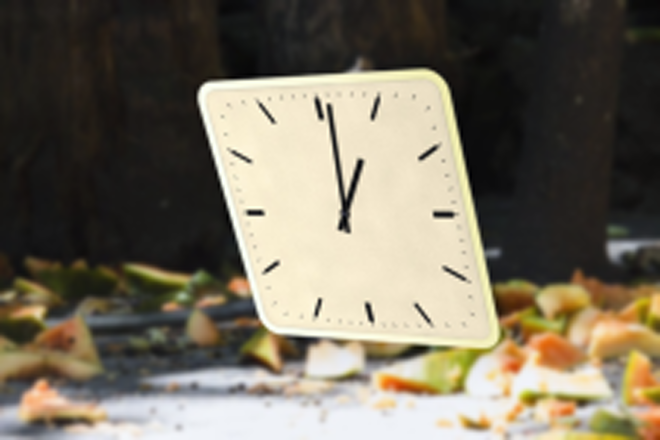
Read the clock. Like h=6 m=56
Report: h=1 m=1
